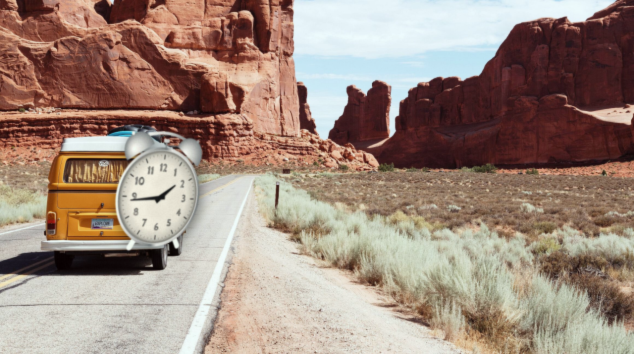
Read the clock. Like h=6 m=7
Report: h=1 m=44
